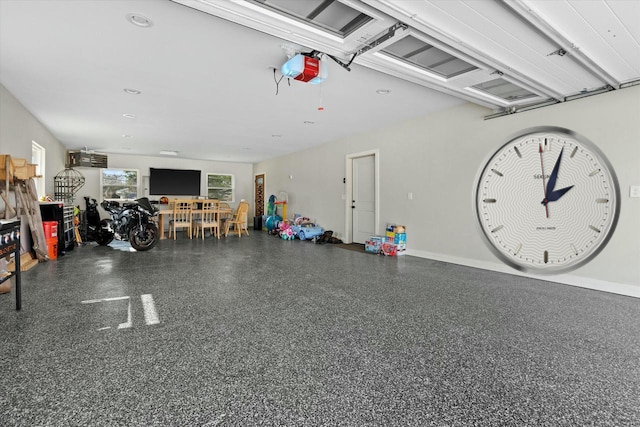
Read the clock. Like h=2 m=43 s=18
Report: h=2 m=2 s=59
